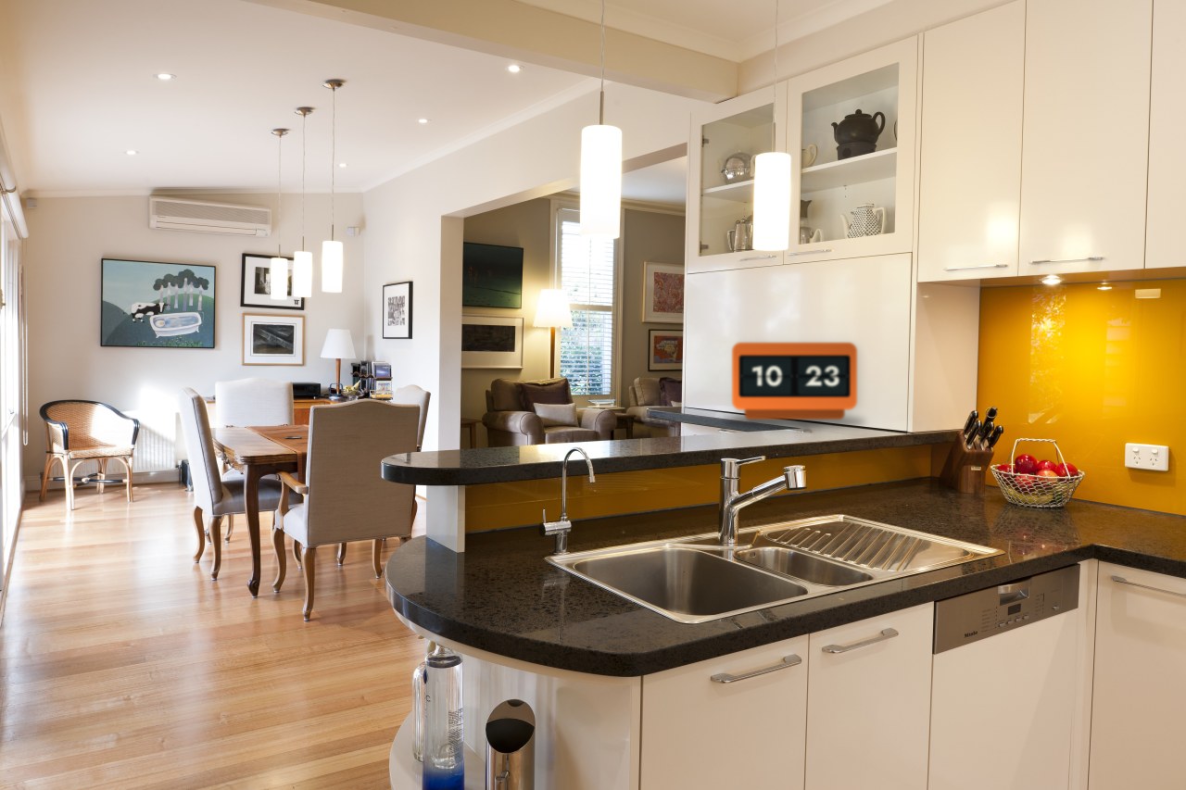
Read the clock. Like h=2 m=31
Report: h=10 m=23
